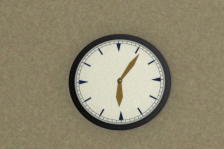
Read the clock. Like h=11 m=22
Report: h=6 m=6
